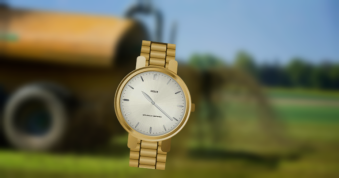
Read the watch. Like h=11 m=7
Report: h=10 m=21
